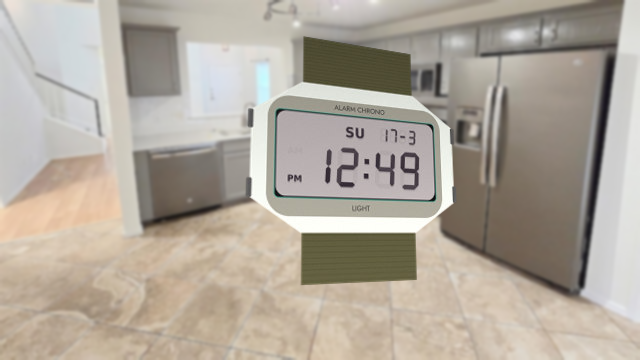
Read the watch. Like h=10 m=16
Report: h=12 m=49
